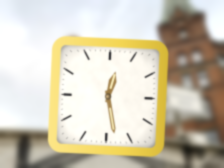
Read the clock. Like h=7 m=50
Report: h=12 m=28
